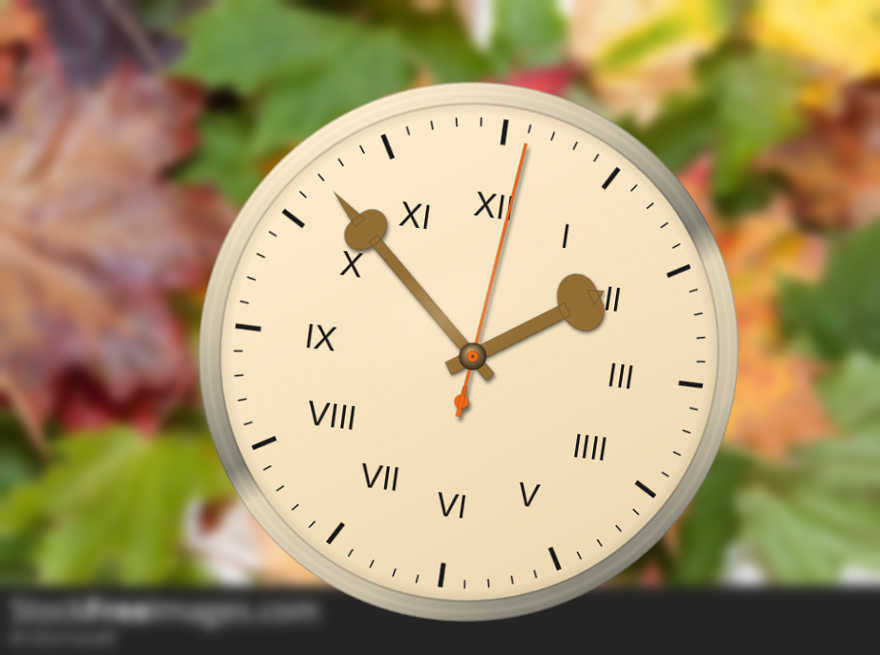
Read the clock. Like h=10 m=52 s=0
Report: h=1 m=52 s=1
